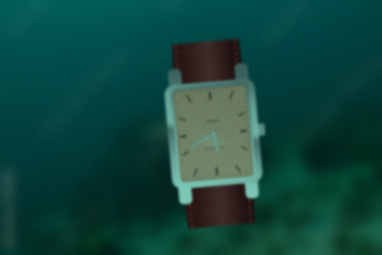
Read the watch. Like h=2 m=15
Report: h=5 m=41
